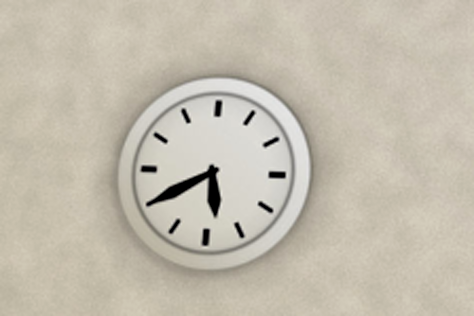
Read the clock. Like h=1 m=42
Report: h=5 m=40
